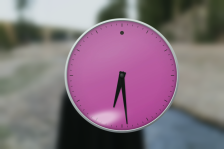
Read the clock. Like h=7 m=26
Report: h=6 m=29
